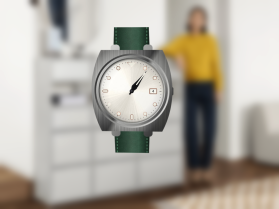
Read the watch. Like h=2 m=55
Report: h=1 m=6
